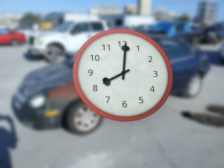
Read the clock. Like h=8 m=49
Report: h=8 m=1
